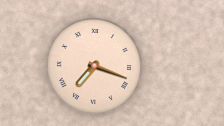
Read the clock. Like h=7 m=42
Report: h=7 m=18
